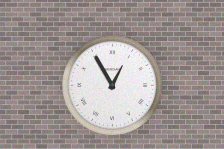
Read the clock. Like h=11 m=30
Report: h=12 m=55
